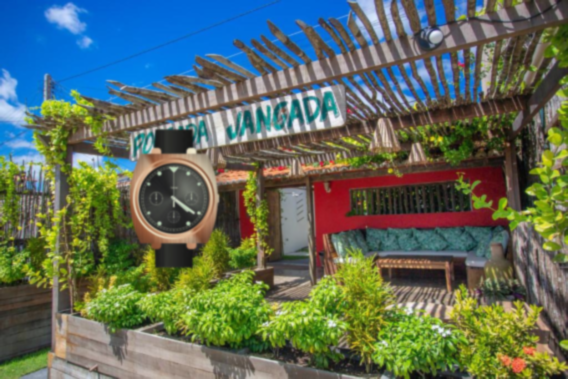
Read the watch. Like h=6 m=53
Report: h=4 m=21
